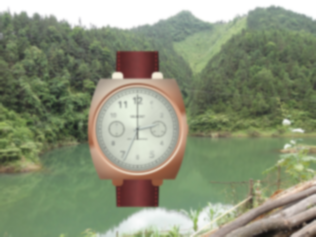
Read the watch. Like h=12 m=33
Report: h=2 m=34
